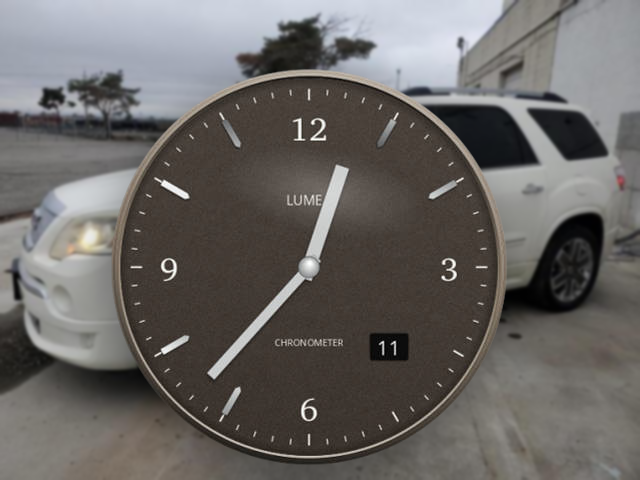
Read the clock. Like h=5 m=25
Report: h=12 m=37
